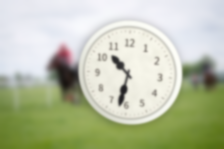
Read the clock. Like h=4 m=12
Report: h=10 m=32
